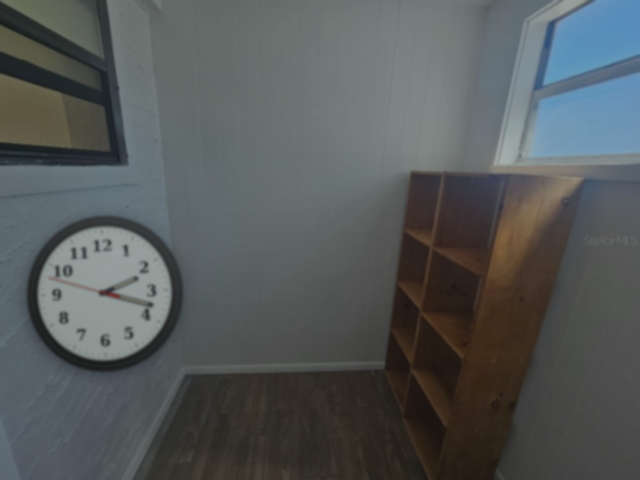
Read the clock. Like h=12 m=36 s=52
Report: h=2 m=17 s=48
